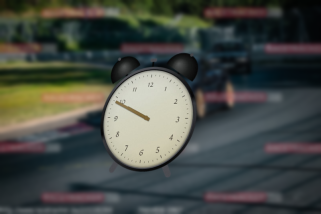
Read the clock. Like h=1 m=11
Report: h=9 m=49
